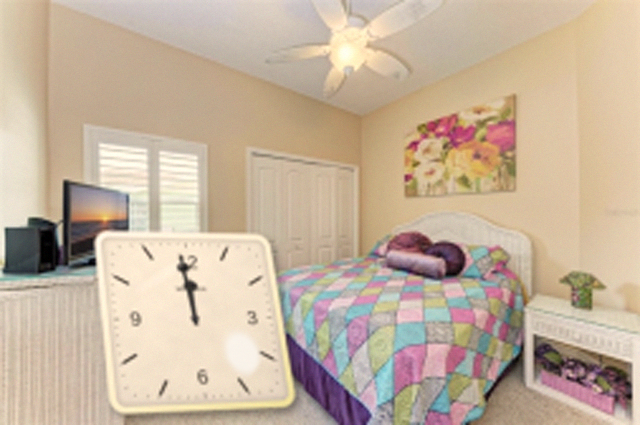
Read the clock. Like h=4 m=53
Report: h=11 m=59
